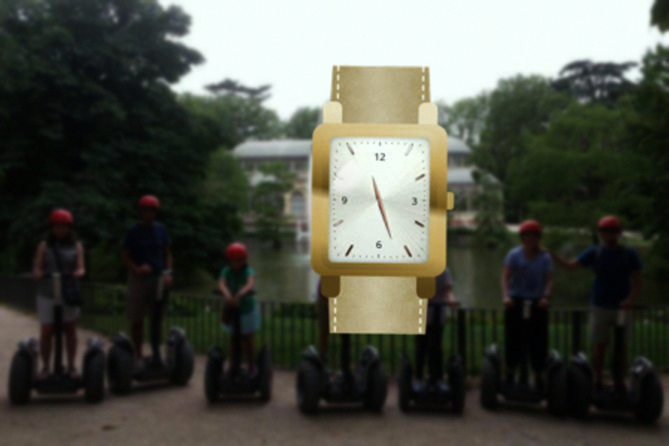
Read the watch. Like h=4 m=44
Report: h=11 m=27
